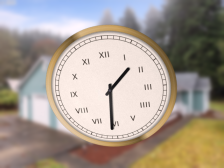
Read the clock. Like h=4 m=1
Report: h=1 m=31
